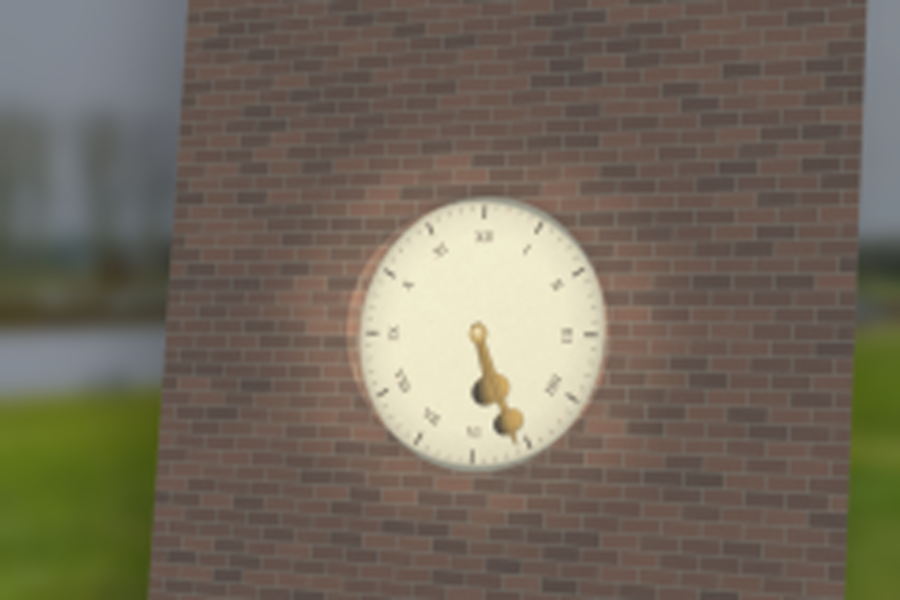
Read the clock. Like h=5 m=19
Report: h=5 m=26
